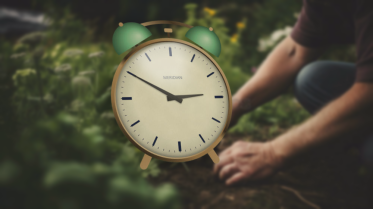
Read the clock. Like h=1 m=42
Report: h=2 m=50
